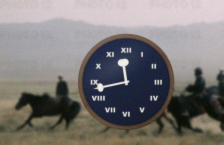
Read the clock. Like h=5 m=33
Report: h=11 m=43
